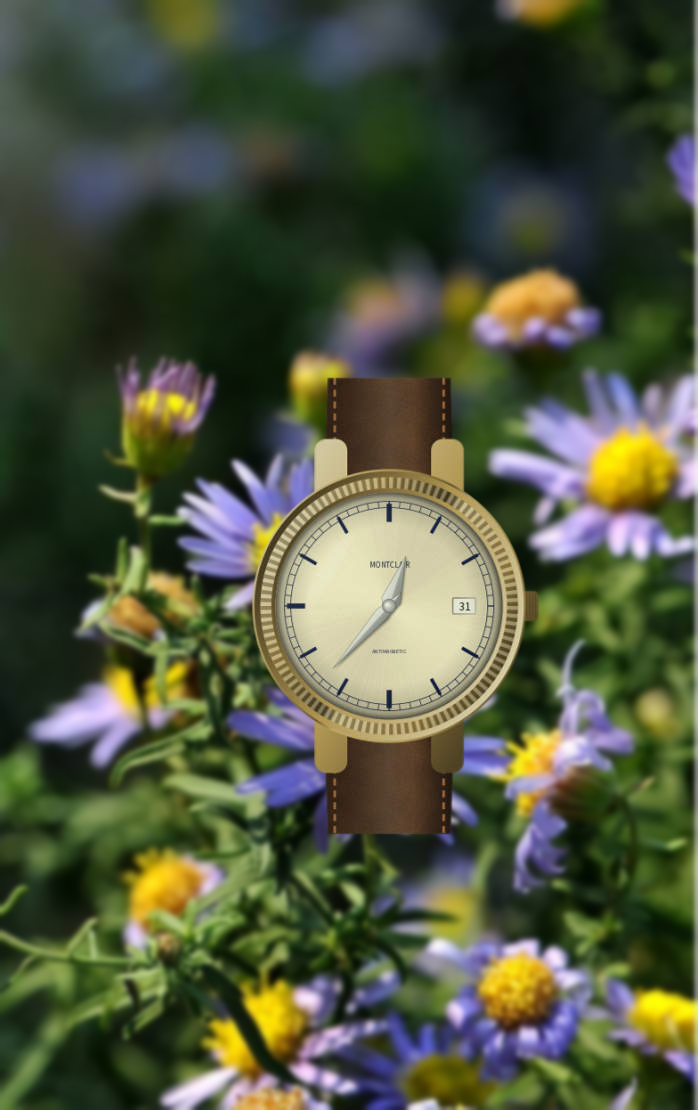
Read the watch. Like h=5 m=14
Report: h=12 m=37
